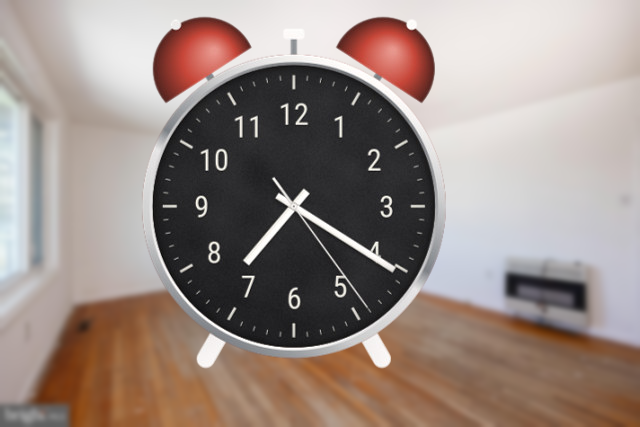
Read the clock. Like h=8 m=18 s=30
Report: h=7 m=20 s=24
